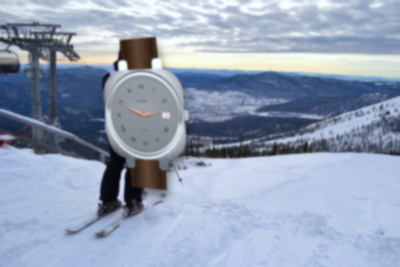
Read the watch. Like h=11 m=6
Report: h=2 m=49
